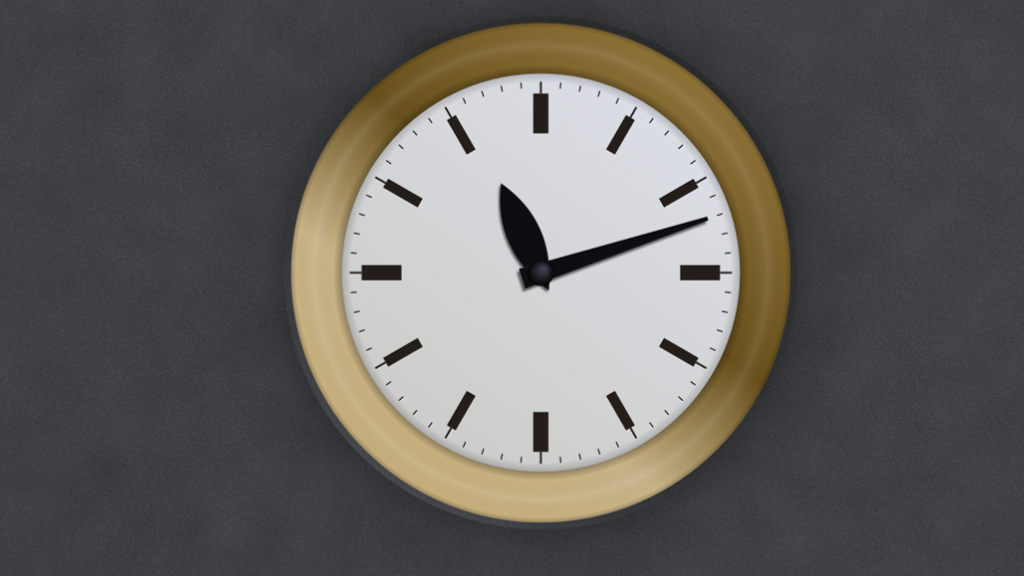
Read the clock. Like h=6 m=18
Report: h=11 m=12
